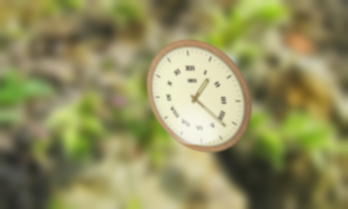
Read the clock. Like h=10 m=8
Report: h=1 m=22
